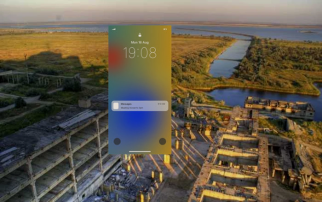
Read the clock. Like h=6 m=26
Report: h=19 m=8
